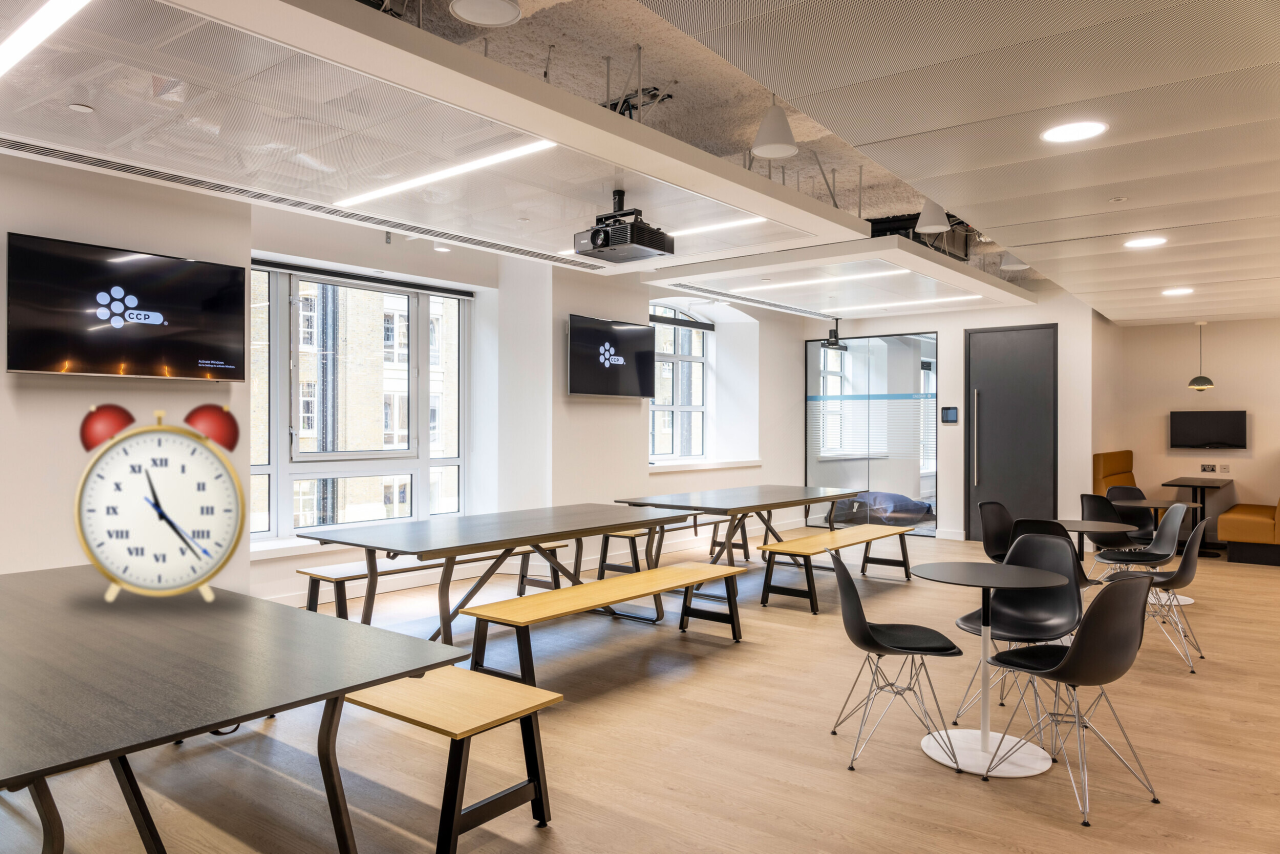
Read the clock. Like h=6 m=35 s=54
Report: h=11 m=23 s=22
